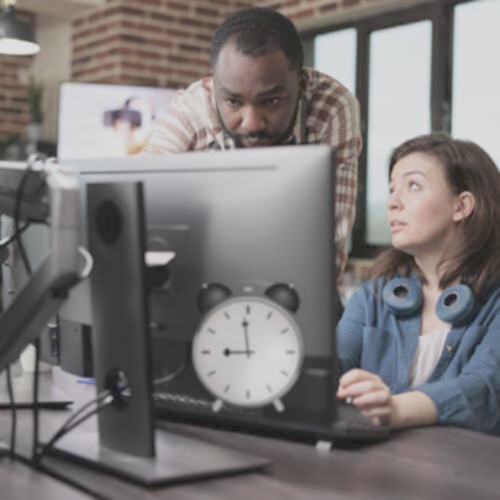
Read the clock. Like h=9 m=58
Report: h=8 m=59
